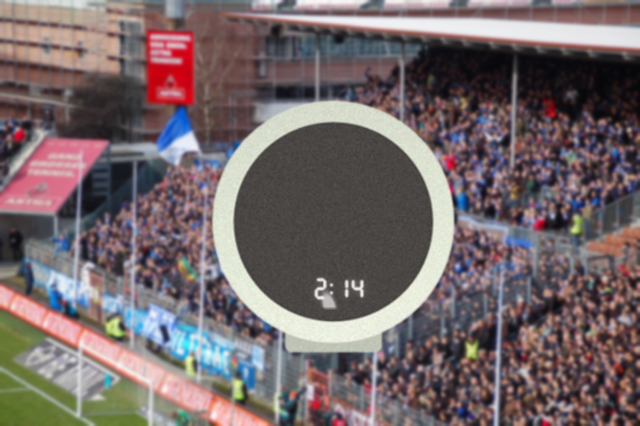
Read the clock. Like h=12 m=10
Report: h=2 m=14
